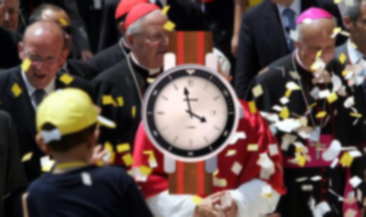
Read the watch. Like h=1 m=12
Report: h=3 m=58
